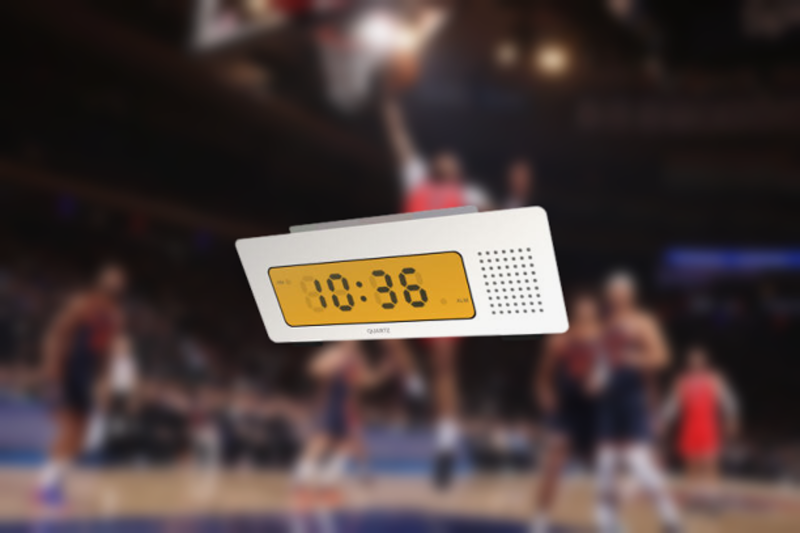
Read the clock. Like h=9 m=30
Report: h=10 m=36
